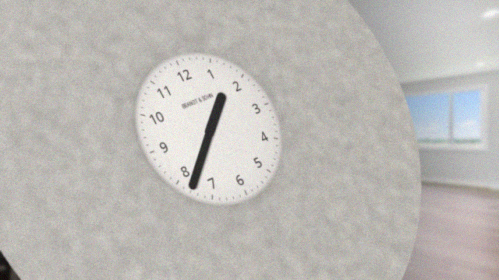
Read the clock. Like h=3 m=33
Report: h=1 m=38
